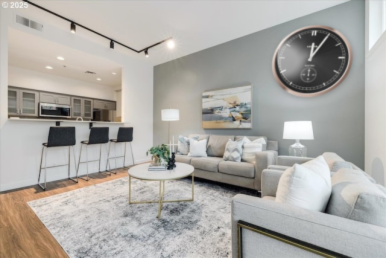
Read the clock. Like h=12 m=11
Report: h=12 m=5
